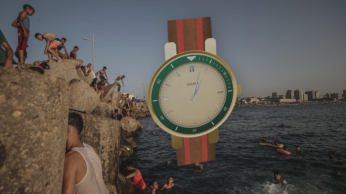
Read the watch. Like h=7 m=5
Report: h=1 m=3
